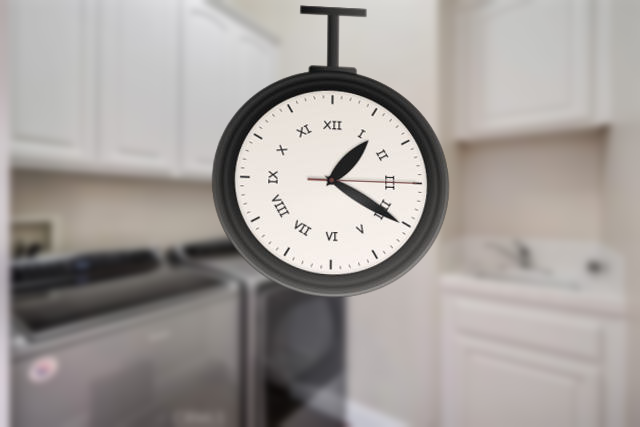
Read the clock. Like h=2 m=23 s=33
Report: h=1 m=20 s=15
